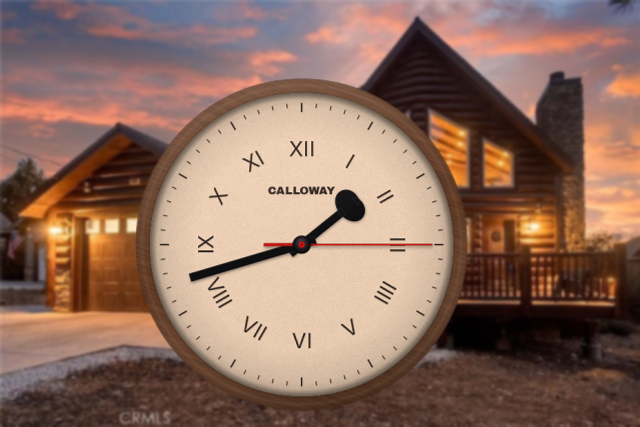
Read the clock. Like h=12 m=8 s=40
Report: h=1 m=42 s=15
